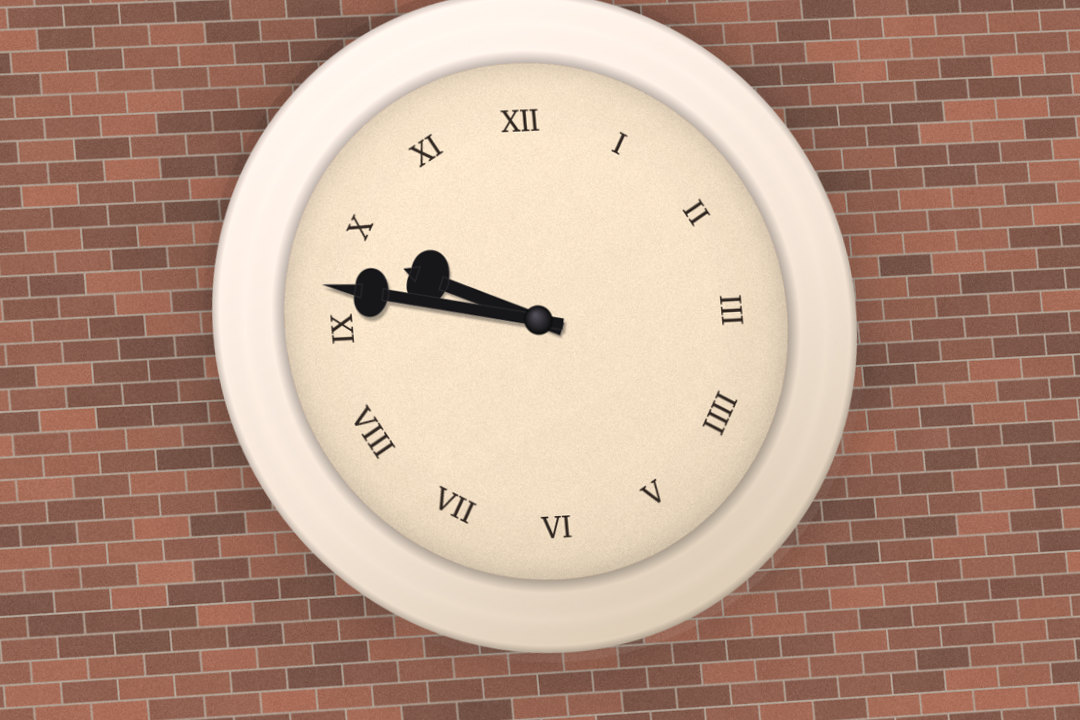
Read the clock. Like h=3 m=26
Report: h=9 m=47
